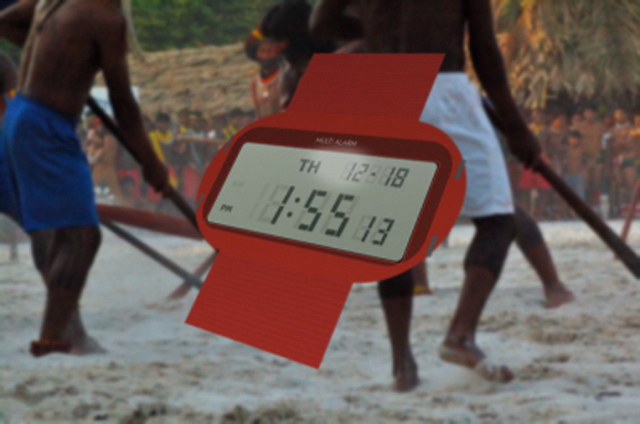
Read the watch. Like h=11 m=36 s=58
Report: h=1 m=55 s=13
